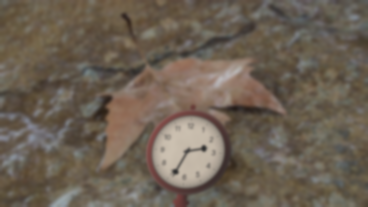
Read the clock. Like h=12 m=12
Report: h=2 m=34
